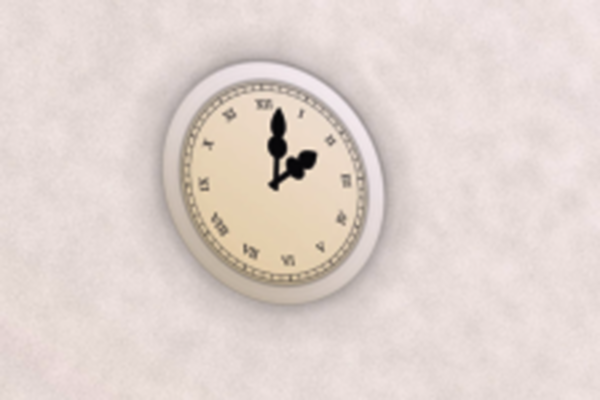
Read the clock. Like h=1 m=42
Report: h=2 m=2
